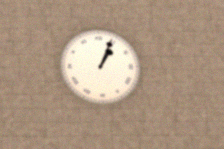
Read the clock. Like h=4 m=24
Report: h=1 m=4
